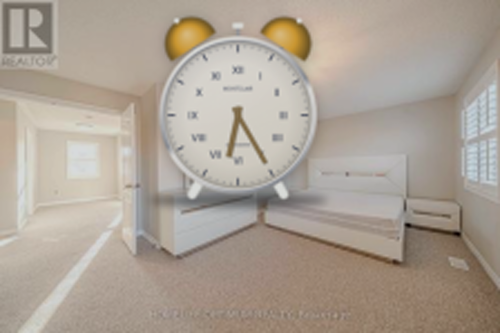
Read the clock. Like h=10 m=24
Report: h=6 m=25
